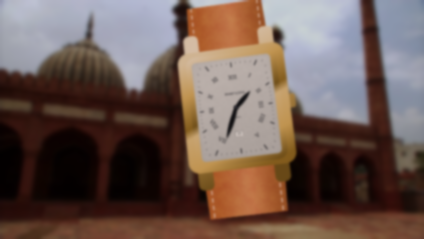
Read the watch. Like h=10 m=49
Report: h=1 m=34
